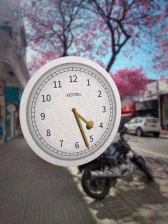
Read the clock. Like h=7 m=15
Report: h=4 m=27
